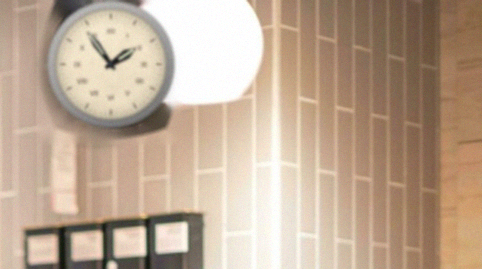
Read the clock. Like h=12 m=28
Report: h=1 m=54
